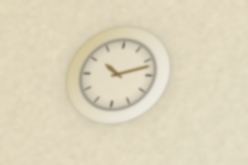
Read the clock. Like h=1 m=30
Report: h=10 m=12
